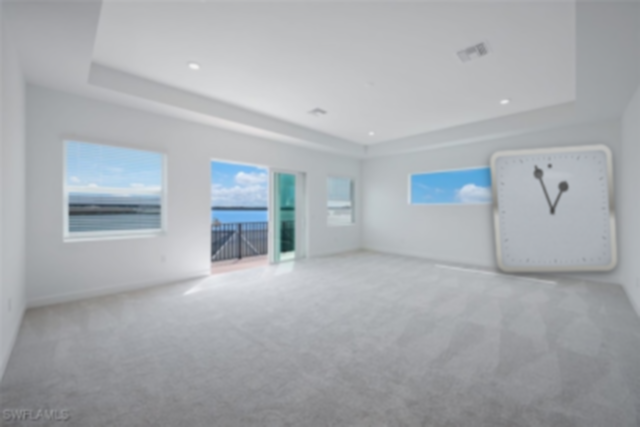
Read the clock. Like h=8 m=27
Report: h=12 m=57
